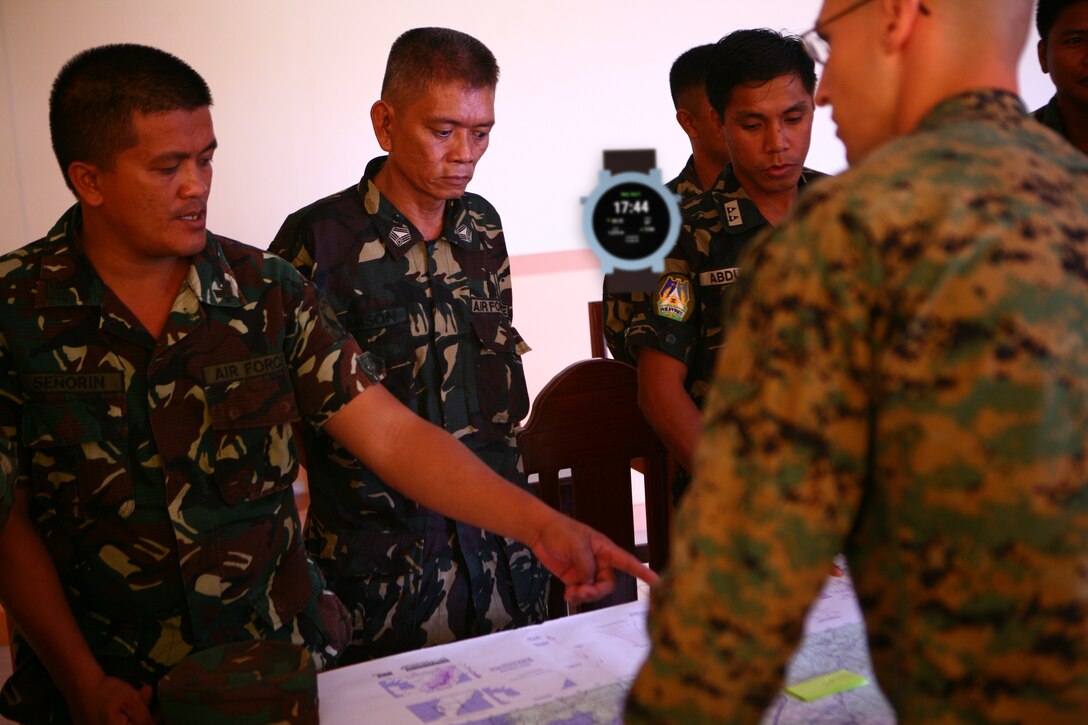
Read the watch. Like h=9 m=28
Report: h=17 m=44
